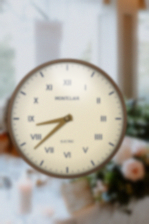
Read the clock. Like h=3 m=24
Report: h=8 m=38
